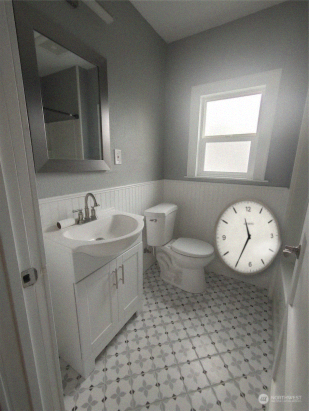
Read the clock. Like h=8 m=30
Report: h=11 m=35
